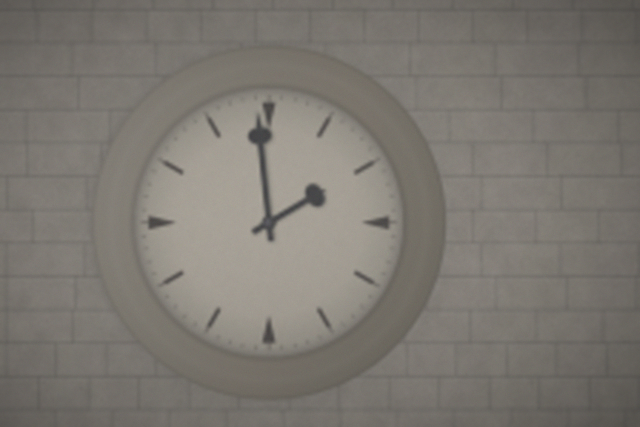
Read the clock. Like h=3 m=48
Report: h=1 m=59
